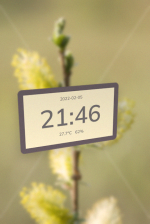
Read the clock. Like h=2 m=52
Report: h=21 m=46
